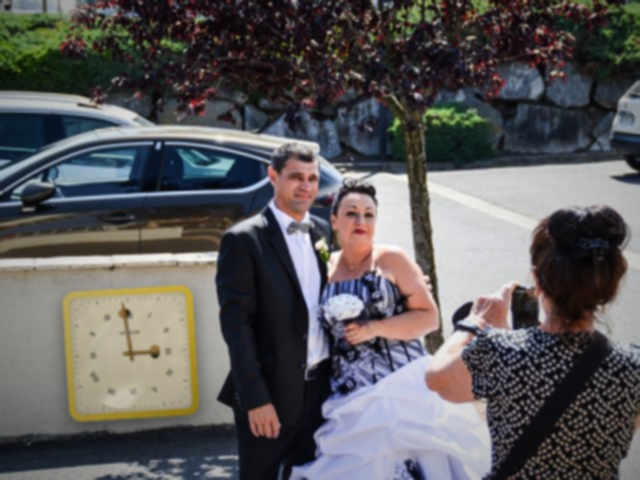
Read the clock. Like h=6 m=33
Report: h=2 m=59
